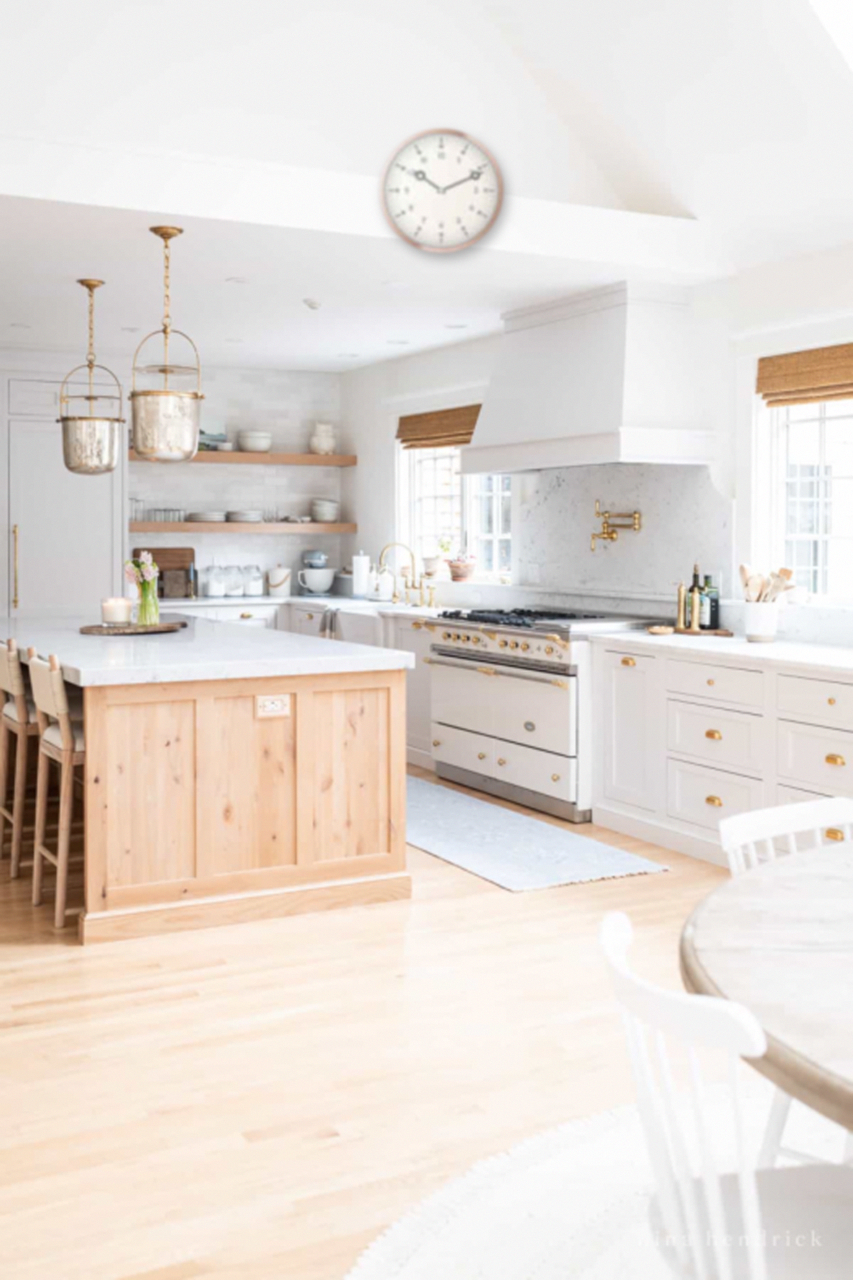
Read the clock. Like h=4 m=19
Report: h=10 m=11
